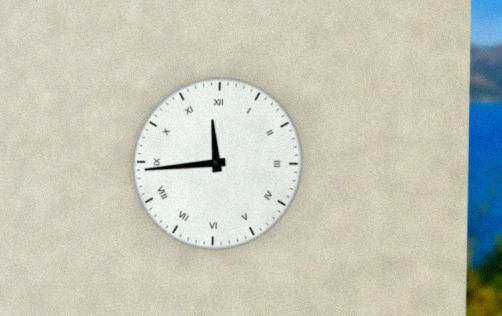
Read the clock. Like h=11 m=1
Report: h=11 m=44
